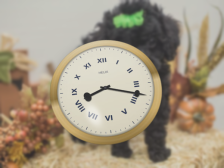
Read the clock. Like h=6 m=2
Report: h=8 m=18
